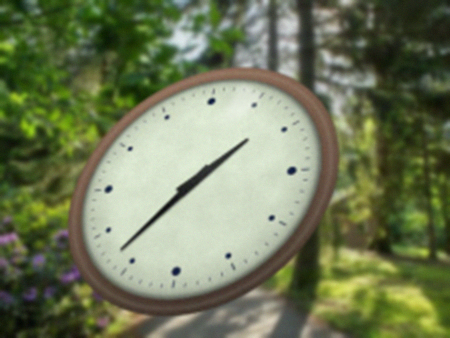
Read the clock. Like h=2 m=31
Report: h=1 m=37
